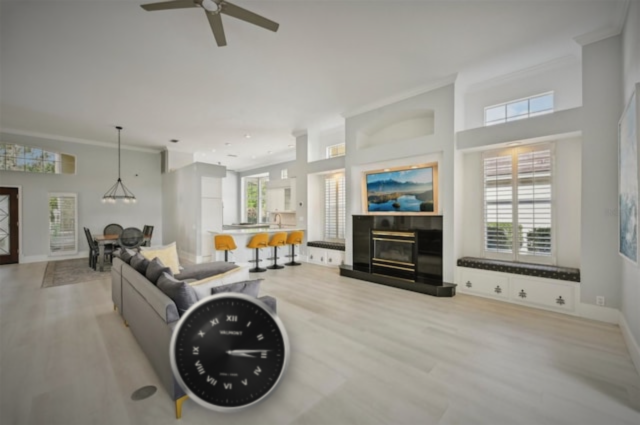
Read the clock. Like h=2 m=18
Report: h=3 m=14
